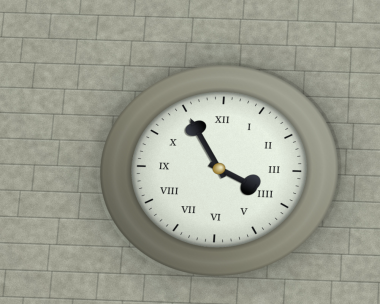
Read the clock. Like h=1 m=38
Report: h=3 m=55
